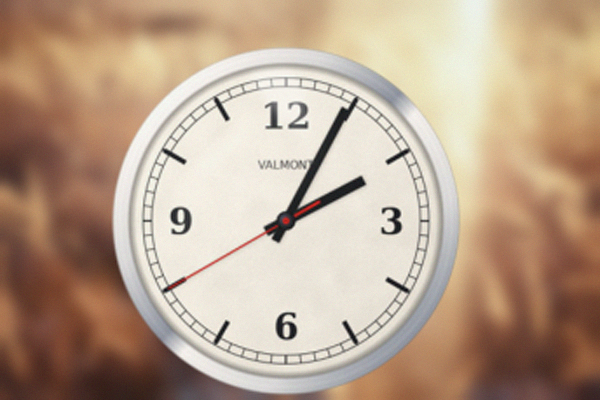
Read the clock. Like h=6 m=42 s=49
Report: h=2 m=4 s=40
